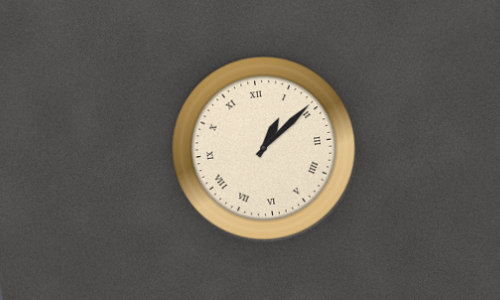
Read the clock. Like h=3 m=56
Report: h=1 m=9
